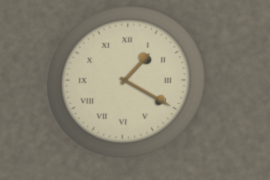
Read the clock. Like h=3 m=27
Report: h=1 m=20
